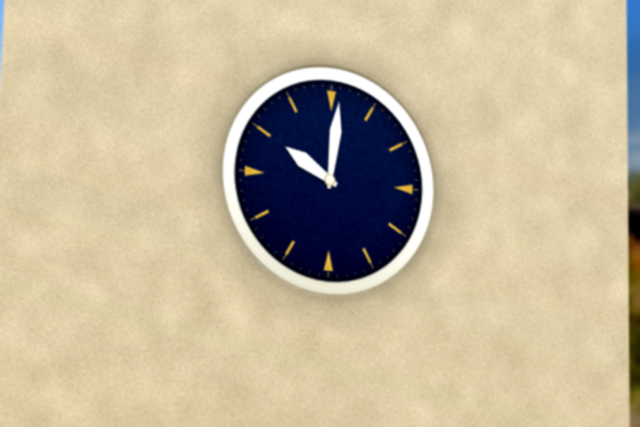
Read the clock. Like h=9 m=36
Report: h=10 m=1
